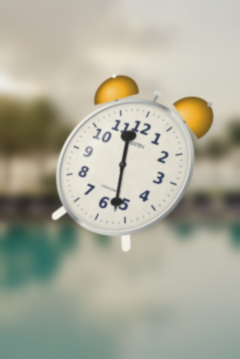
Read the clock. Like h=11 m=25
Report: h=11 m=27
